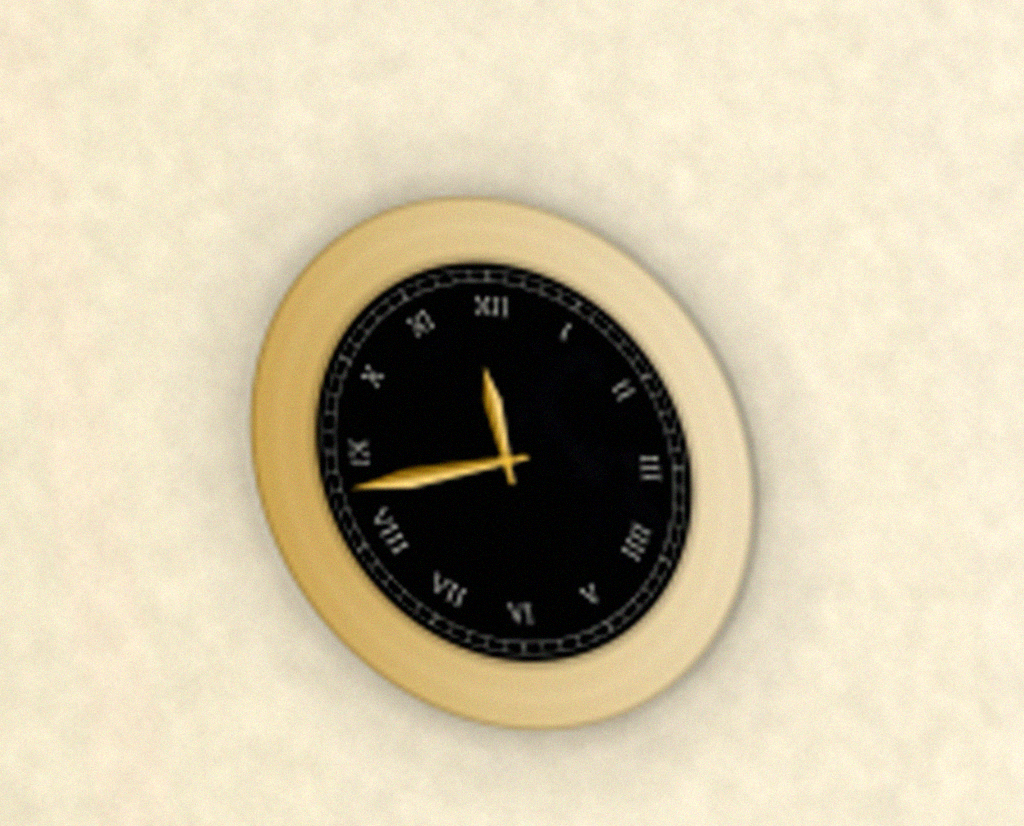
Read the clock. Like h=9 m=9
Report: h=11 m=43
